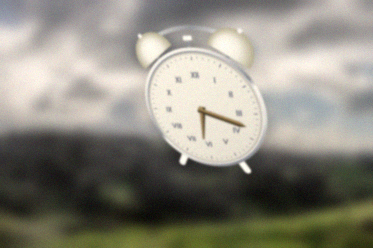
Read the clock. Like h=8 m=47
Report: h=6 m=18
